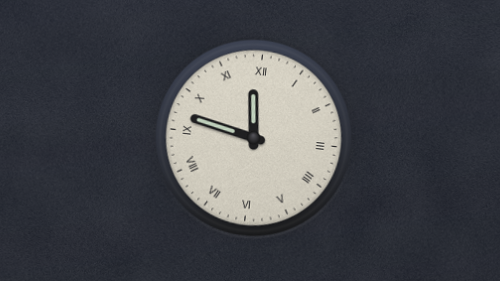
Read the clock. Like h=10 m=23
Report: h=11 m=47
